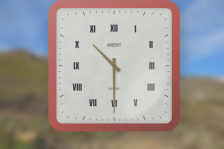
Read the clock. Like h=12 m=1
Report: h=10 m=30
